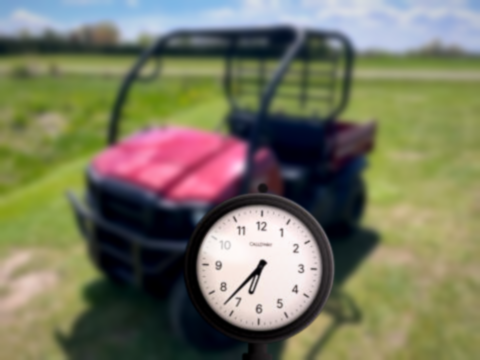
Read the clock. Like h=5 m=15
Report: h=6 m=37
